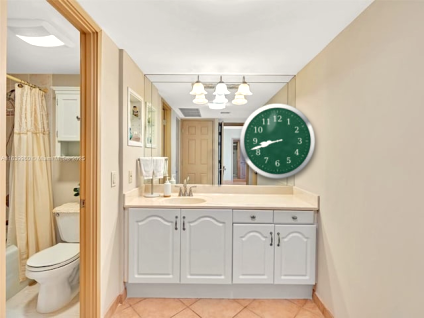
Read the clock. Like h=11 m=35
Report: h=8 m=42
